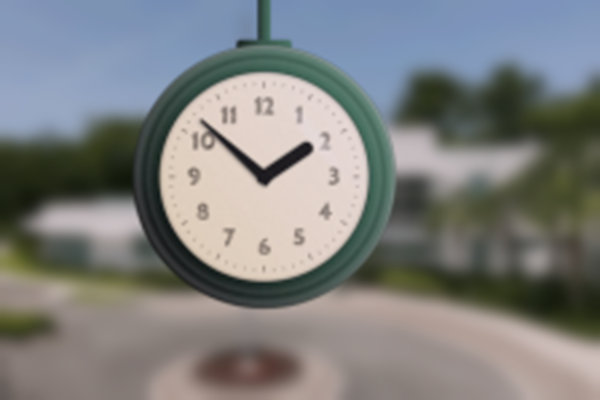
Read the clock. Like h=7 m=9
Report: h=1 m=52
